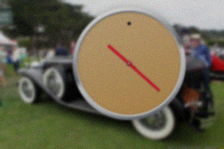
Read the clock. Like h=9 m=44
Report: h=10 m=22
